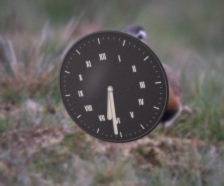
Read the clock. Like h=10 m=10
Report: h=6 m=31
